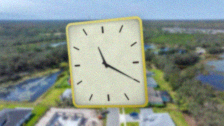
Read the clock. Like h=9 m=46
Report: h=11 m=20
